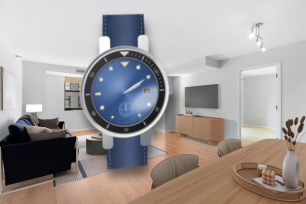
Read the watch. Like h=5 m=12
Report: h=2 m=10
